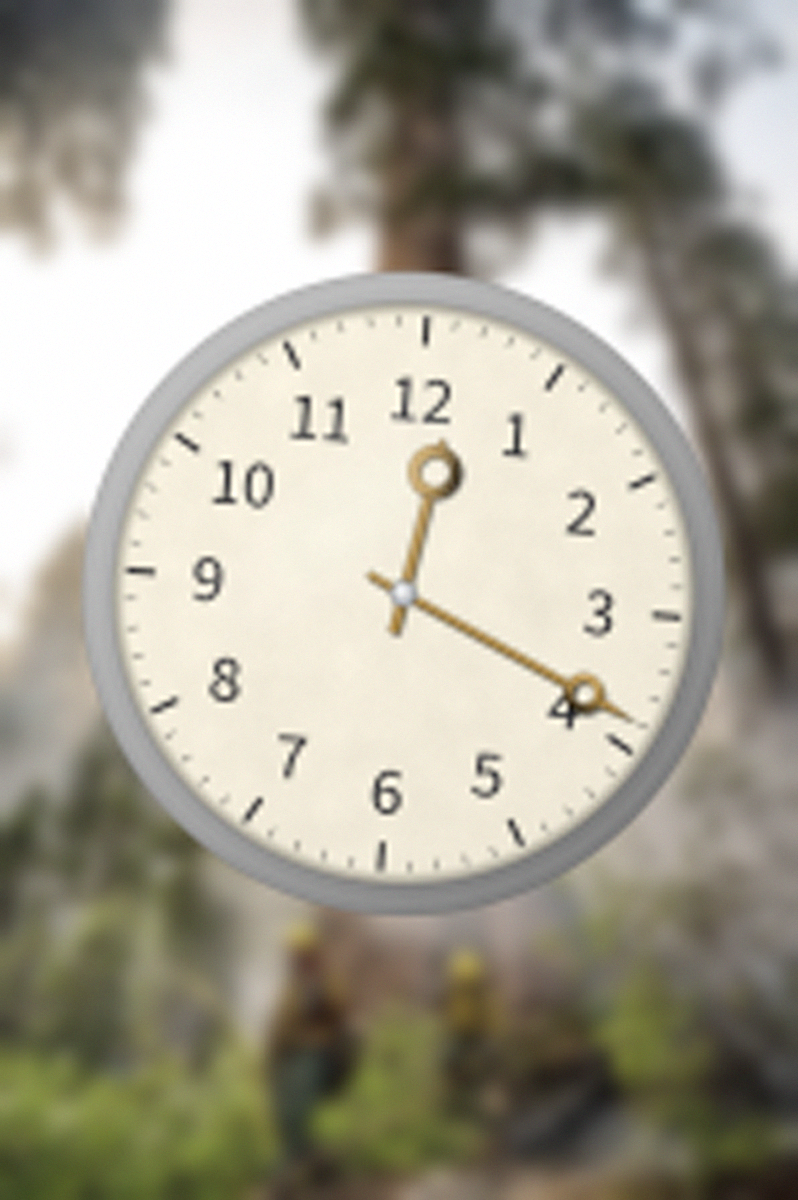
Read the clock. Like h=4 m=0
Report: h=12 m=19
